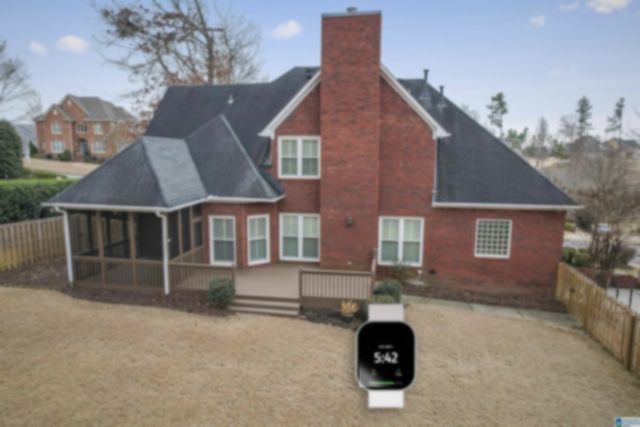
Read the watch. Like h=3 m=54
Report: h=5 m=42
